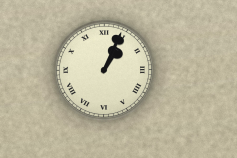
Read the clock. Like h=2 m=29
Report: h=1 m=4
